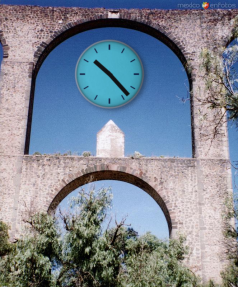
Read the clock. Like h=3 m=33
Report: h=10 m=23
